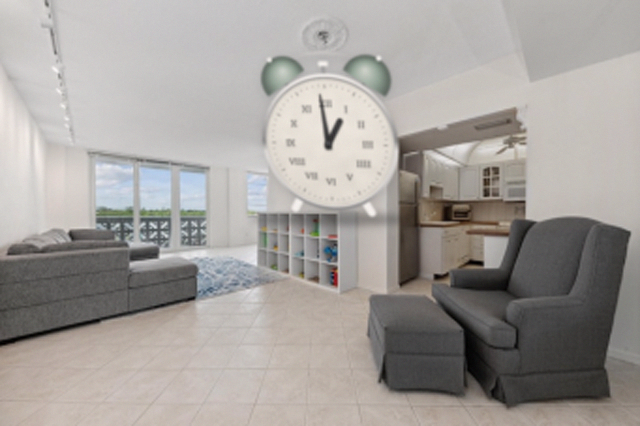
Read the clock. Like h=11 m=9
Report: h=12 m=59
